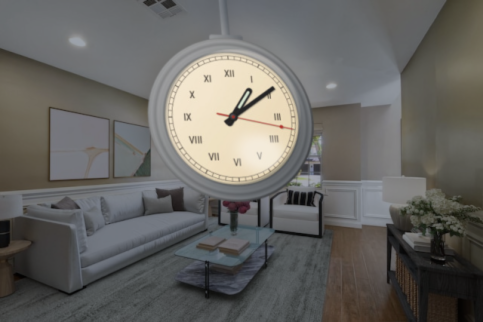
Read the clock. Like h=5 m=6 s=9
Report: h=1 m=9 s=17
